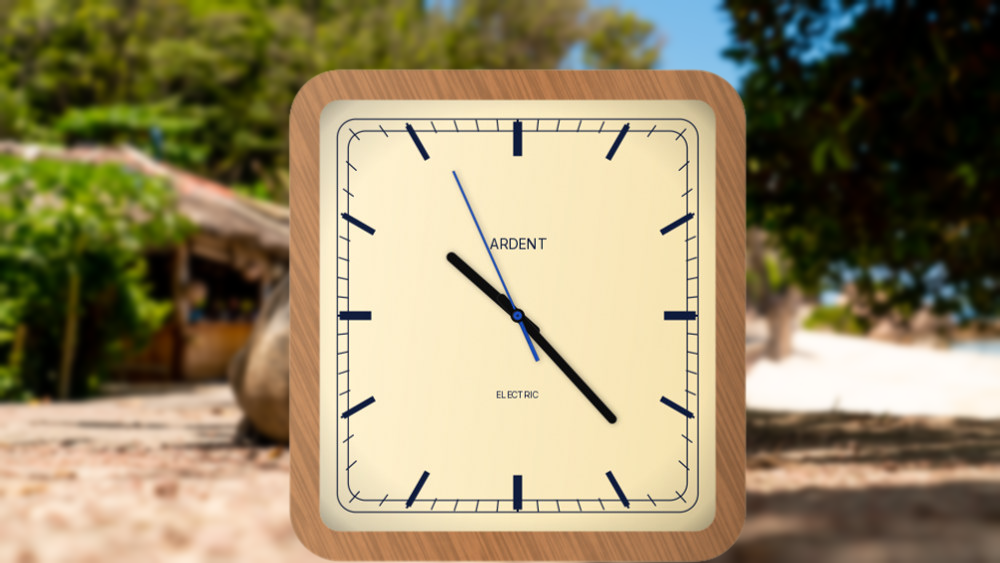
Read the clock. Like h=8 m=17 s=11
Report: h=10 m=22 s=56
